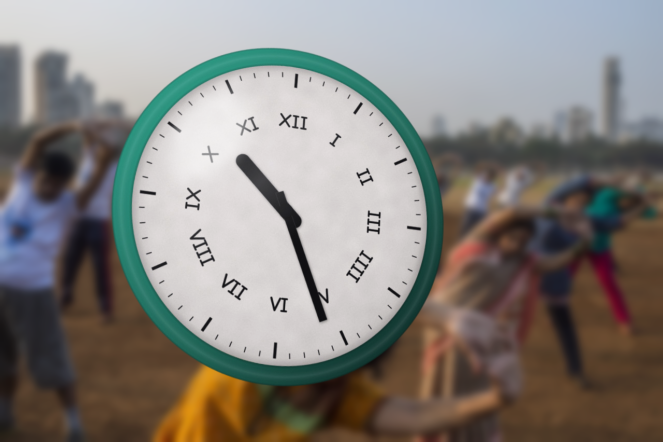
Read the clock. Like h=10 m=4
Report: h=10 m=26
